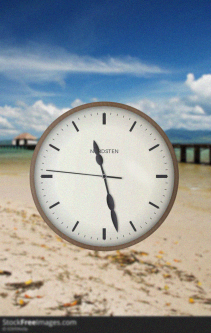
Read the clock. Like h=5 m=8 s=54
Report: h=11 m=27 s=46
